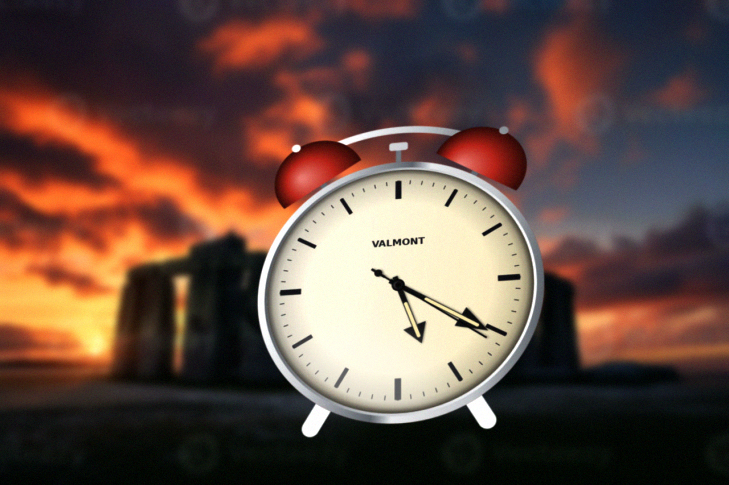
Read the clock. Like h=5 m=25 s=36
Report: h=5 m=20 s=21
